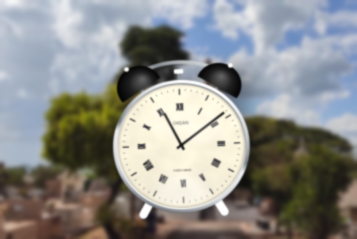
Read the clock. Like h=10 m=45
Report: h=11 m=9
